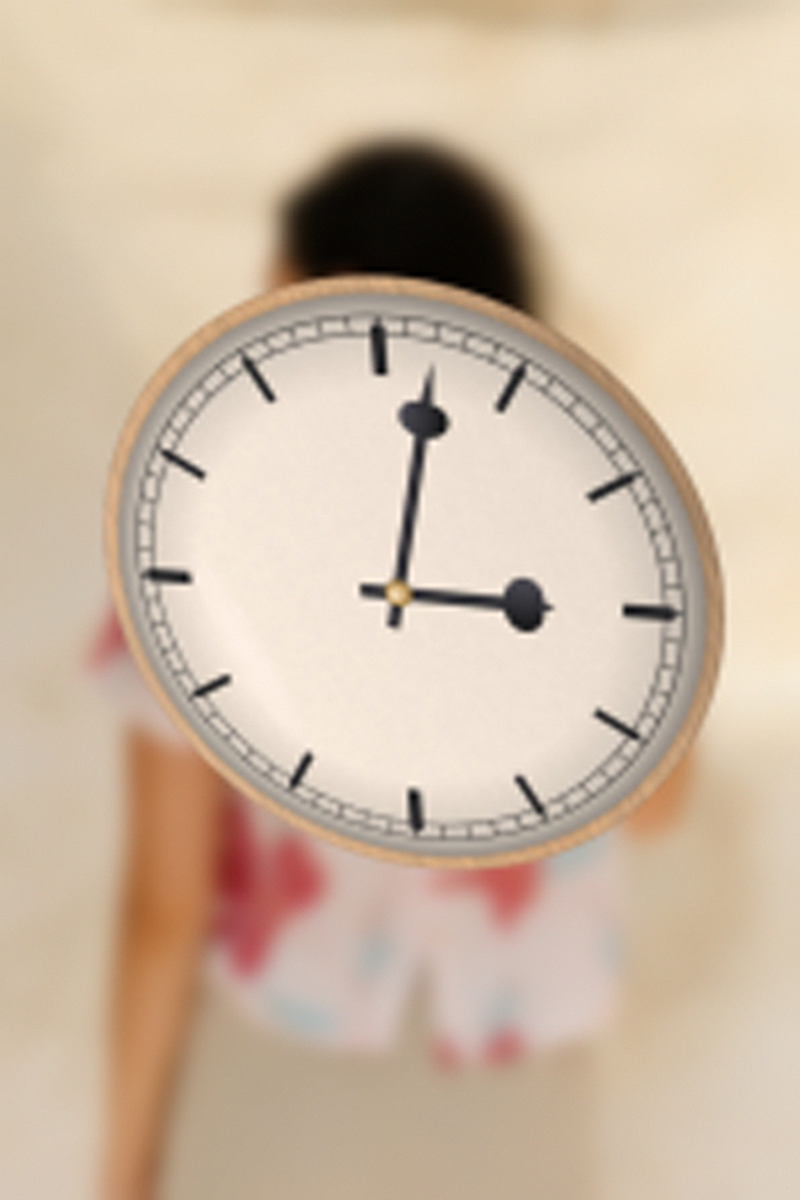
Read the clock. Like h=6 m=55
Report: h=3 m=2
